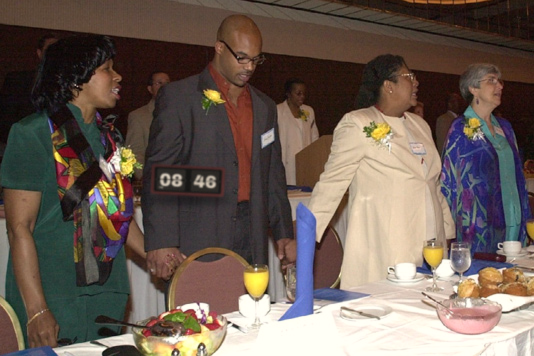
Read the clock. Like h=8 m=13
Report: h=8 m=46
